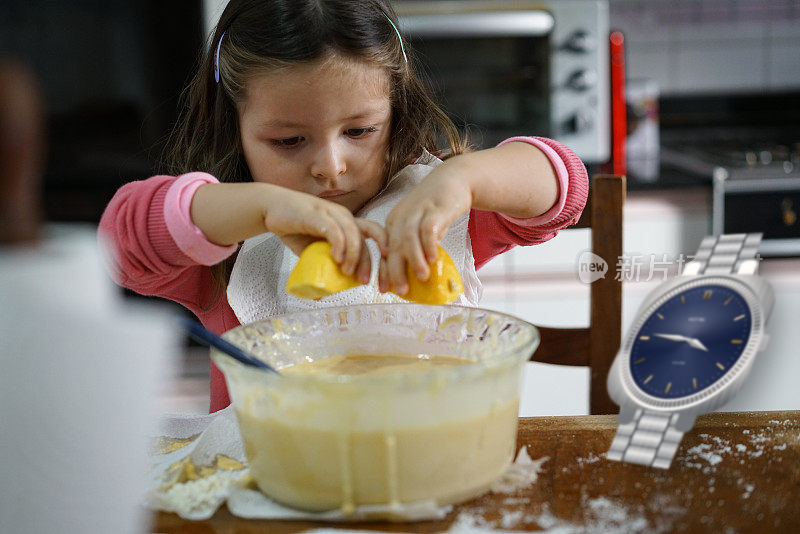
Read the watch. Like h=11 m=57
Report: h=3 m=46
